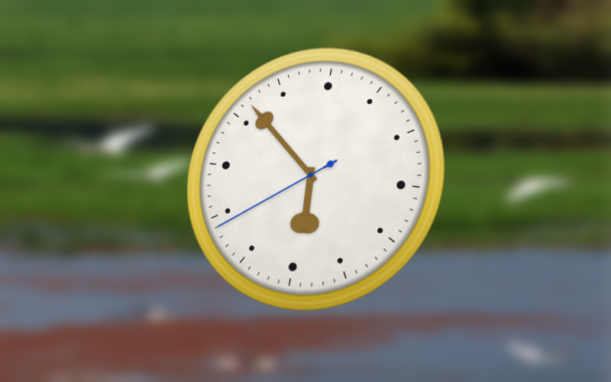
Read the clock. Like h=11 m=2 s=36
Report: h=5 m=51 s=39
